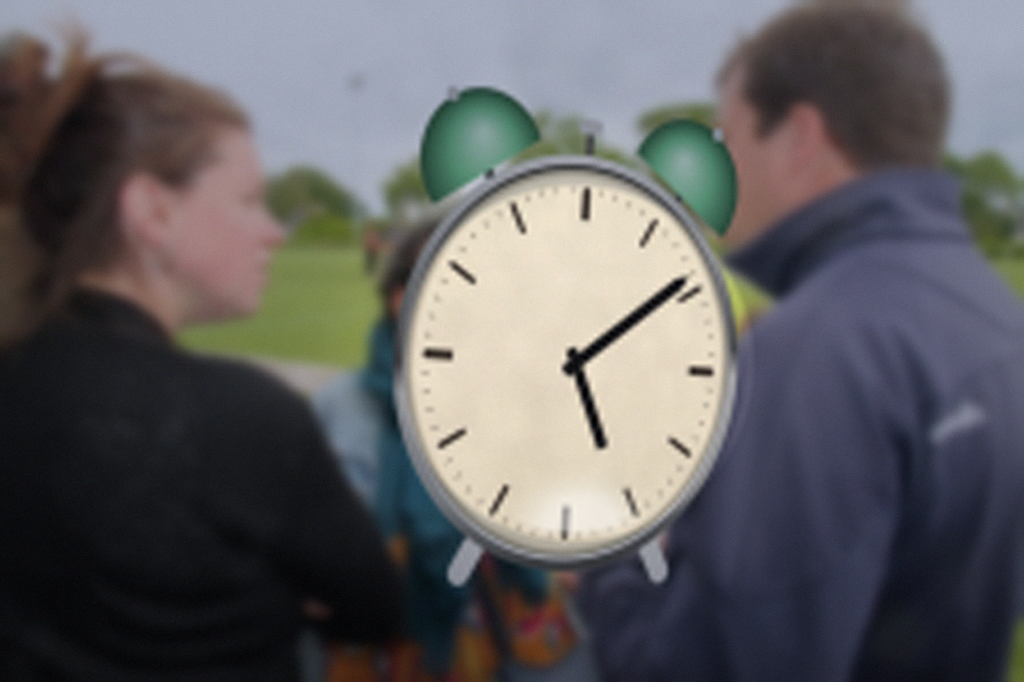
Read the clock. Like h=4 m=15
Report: h=5 m=9
